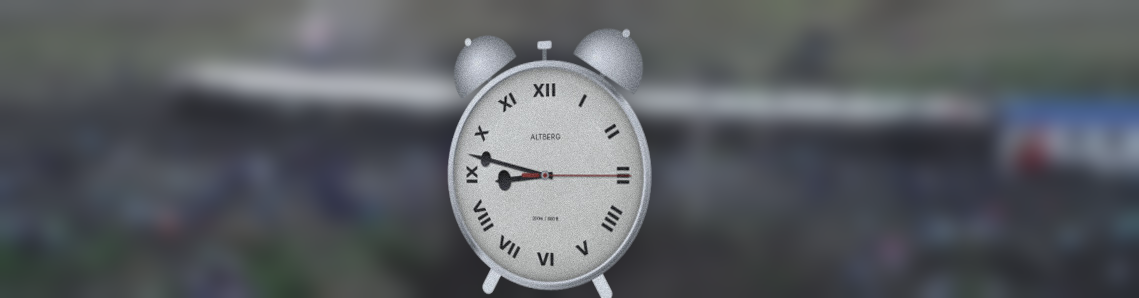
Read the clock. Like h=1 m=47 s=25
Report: h=8 m=47 s=15
